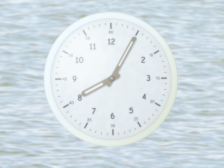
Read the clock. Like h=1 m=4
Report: h=8 m=5
